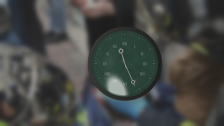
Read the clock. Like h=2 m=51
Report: h=11 m=26
